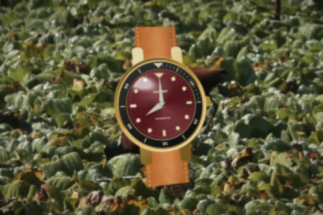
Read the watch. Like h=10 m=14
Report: h=8 m=0
